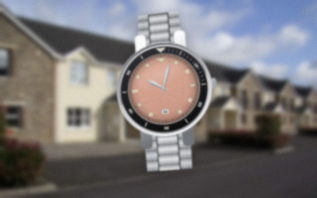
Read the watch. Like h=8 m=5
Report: h=10 m=3
